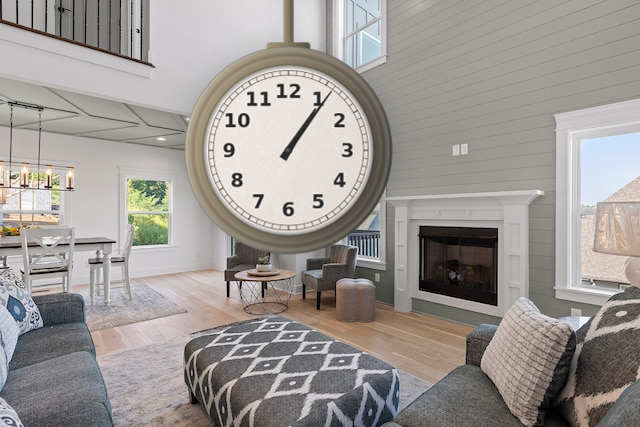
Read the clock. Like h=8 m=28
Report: h=1 m=6
